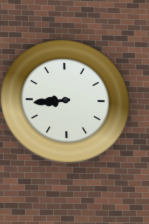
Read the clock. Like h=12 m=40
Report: h=8 m=44
